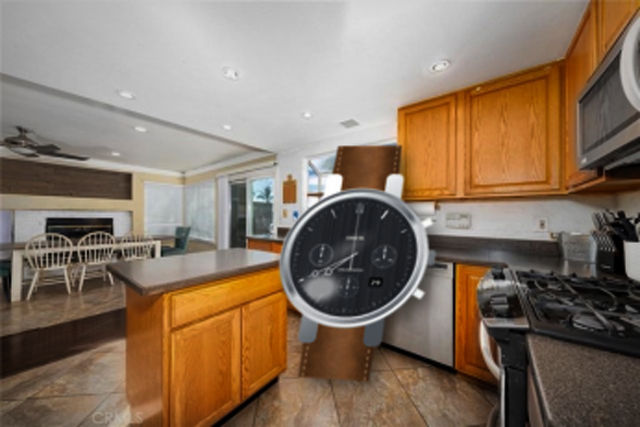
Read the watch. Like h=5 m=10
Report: h=7 m=40
